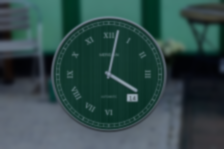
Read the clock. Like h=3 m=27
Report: h=4 m=2
